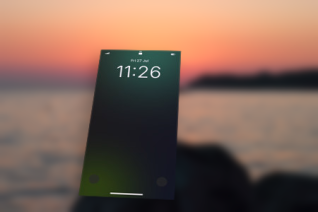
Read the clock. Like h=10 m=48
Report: h=11 m=26
